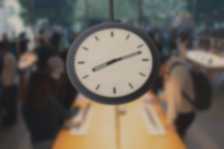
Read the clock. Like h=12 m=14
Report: h=8 m=12
